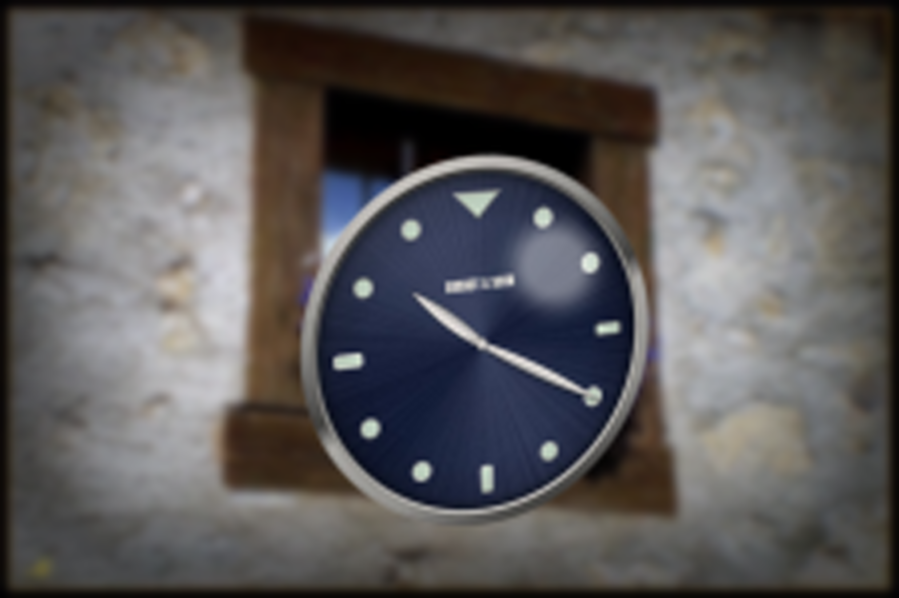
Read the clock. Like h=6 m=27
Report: h=10 m=20
